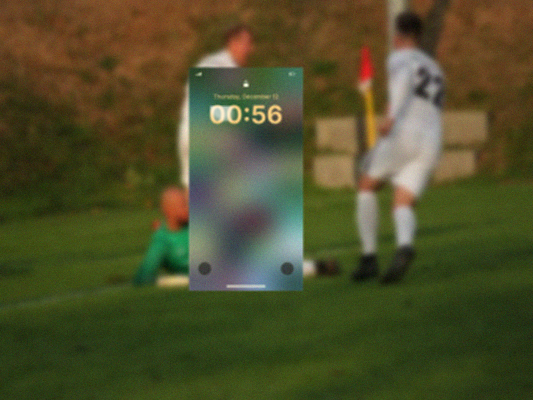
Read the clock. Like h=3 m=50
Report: h=0 m=56
